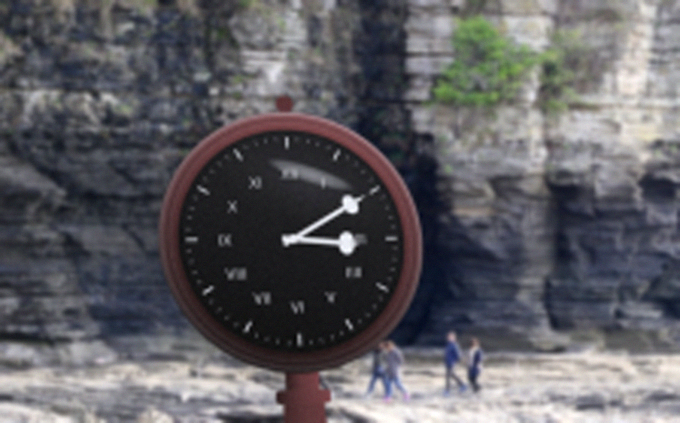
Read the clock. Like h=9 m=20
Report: h=3 m=10
